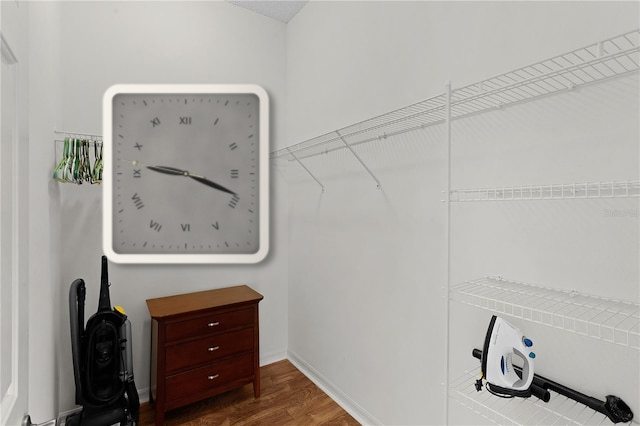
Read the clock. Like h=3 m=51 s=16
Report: h=9 m=18 s=47
